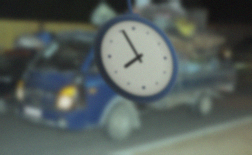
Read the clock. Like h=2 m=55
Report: h=7 m=56
